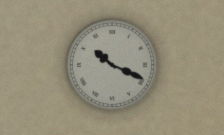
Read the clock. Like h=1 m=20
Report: h=10 m=19
